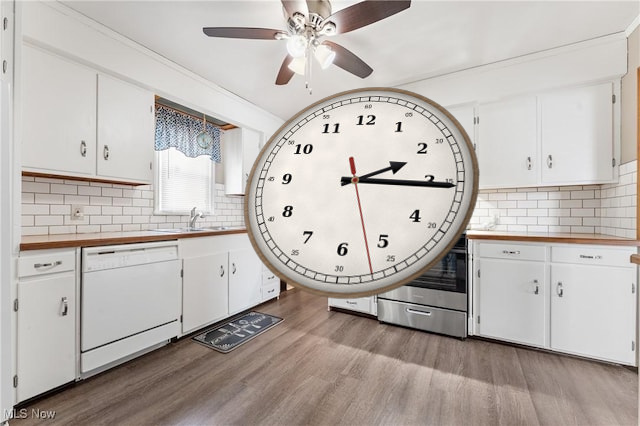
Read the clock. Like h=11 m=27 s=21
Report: h=2 m=15 s=27
